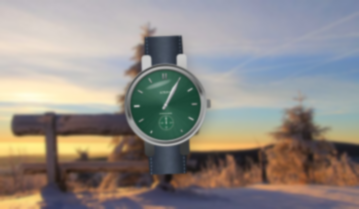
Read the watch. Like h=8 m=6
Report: h=1 m=5
